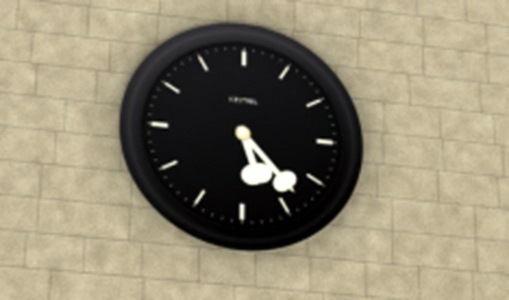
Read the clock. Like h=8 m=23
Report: h=5 m=23
